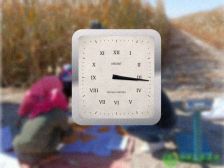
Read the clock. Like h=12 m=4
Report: h=3 m=16
